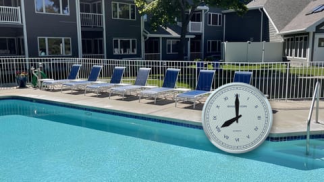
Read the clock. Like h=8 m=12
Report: h=8 m=0
